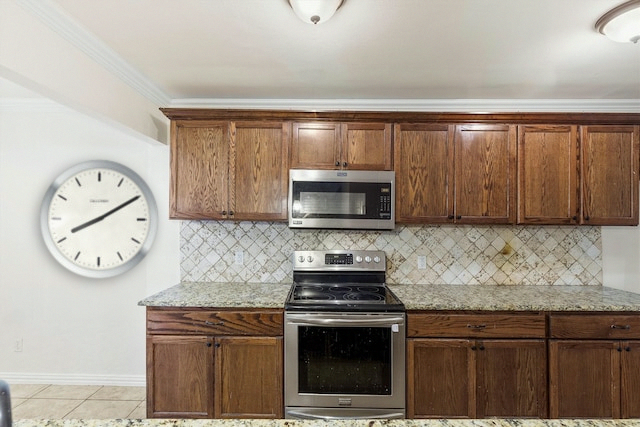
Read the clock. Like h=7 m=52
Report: h=8 m=10
